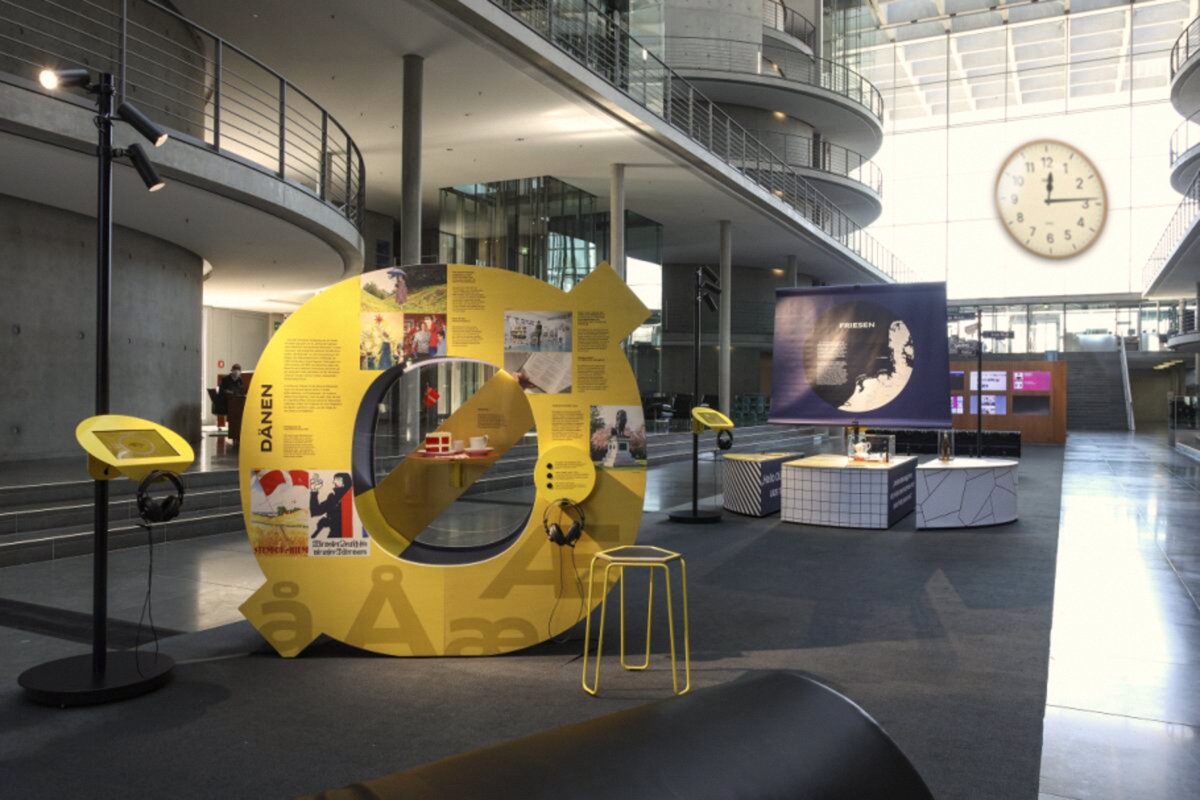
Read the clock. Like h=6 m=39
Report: h=12 m=14
